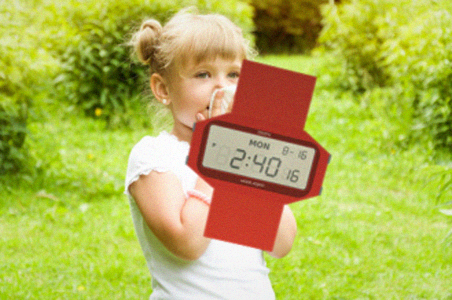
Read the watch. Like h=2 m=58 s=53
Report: h=2 m=40 s=16
